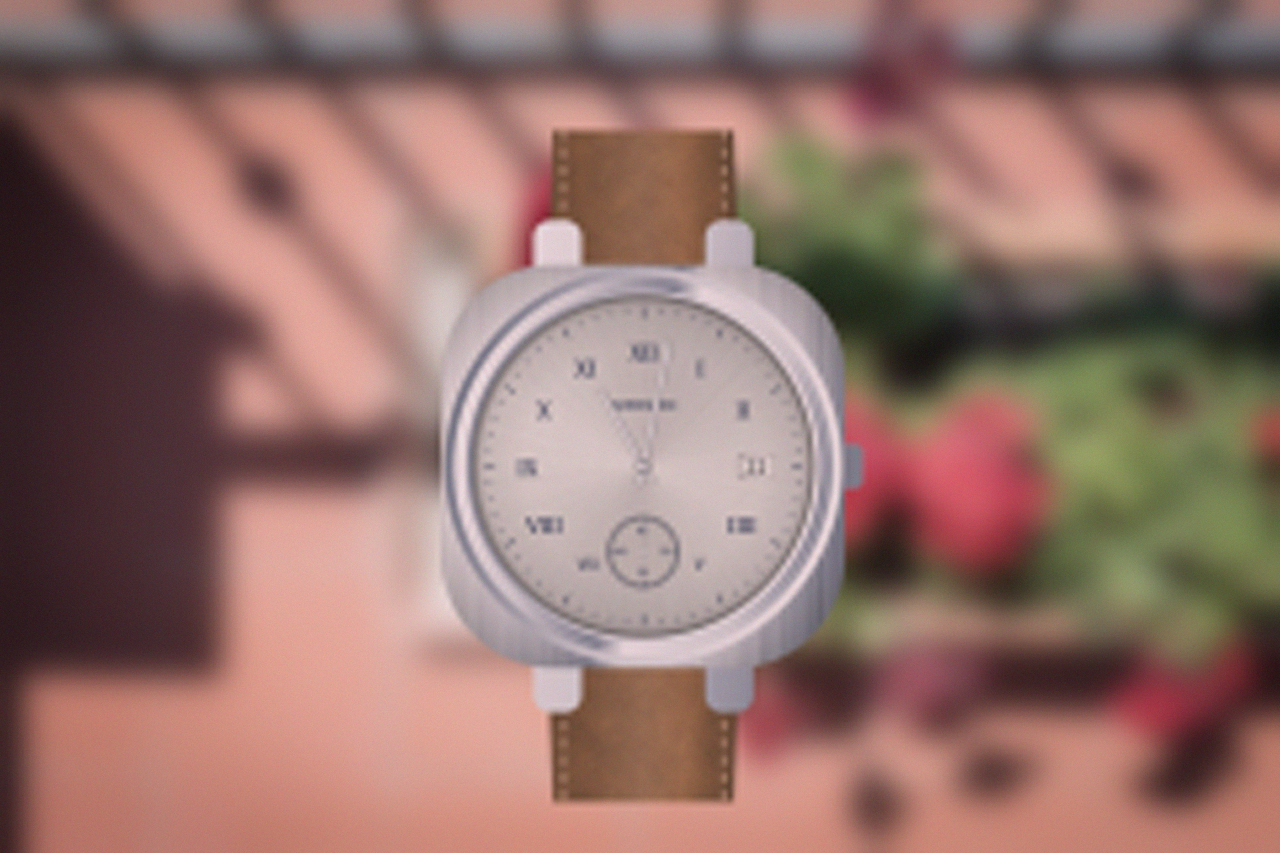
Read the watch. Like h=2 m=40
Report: h=11 m=2
